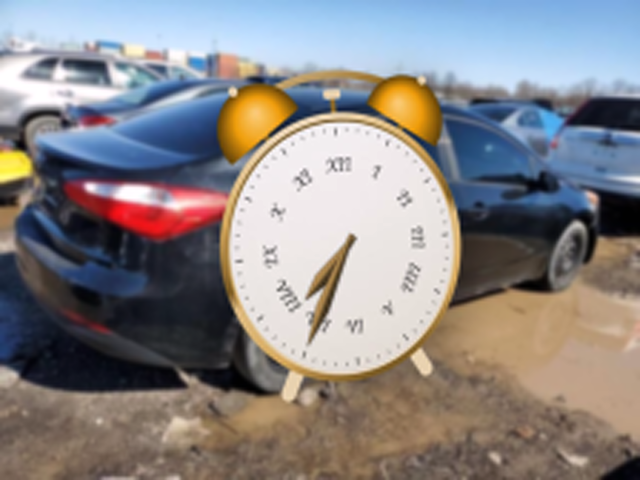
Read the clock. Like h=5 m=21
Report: h=7 m=35
